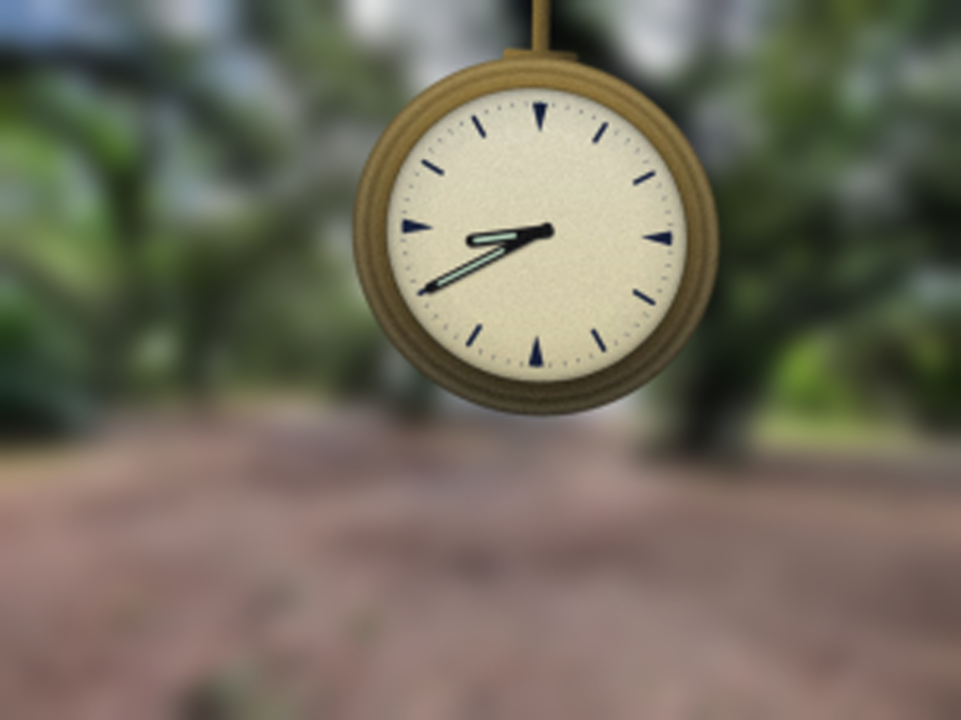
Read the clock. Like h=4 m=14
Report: h=8 m=40
